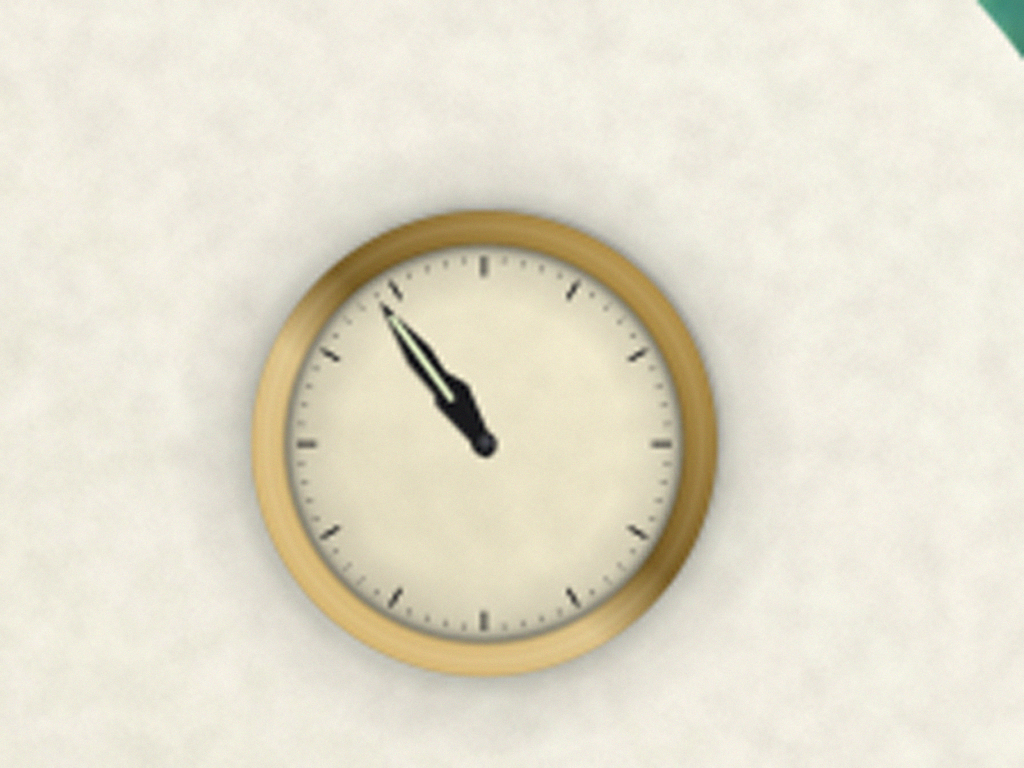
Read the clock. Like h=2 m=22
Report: h=10 m=54
